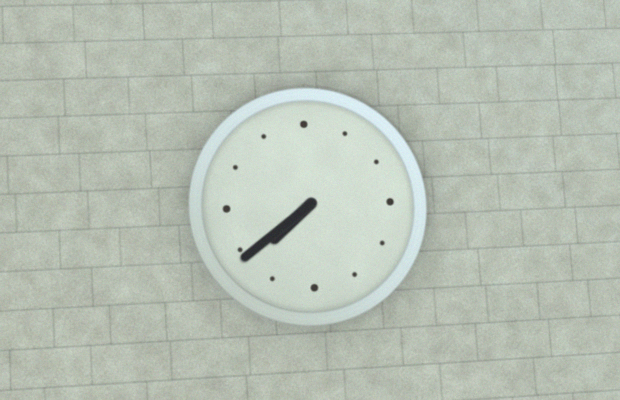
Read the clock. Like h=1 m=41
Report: h=7 m=39
